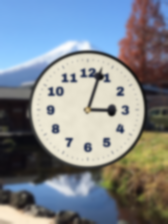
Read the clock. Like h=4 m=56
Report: h=3 m=3
